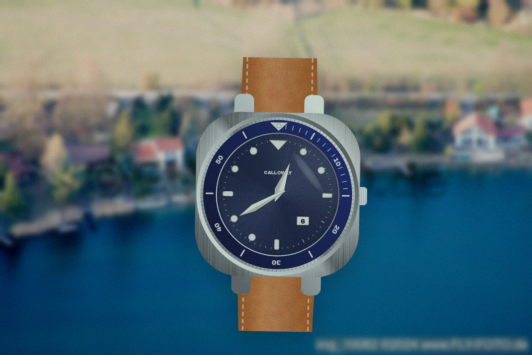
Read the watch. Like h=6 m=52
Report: h=12 m=40
